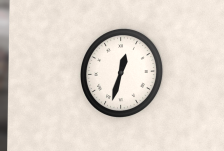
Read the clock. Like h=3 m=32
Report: h=12 m=33
